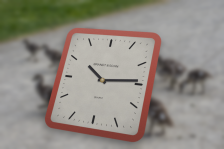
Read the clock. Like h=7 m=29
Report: h=10 m=14
